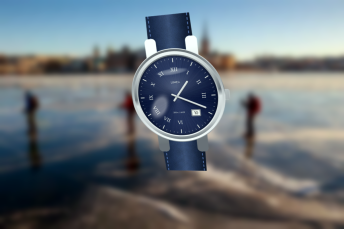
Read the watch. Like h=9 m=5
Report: h=1 m=19
